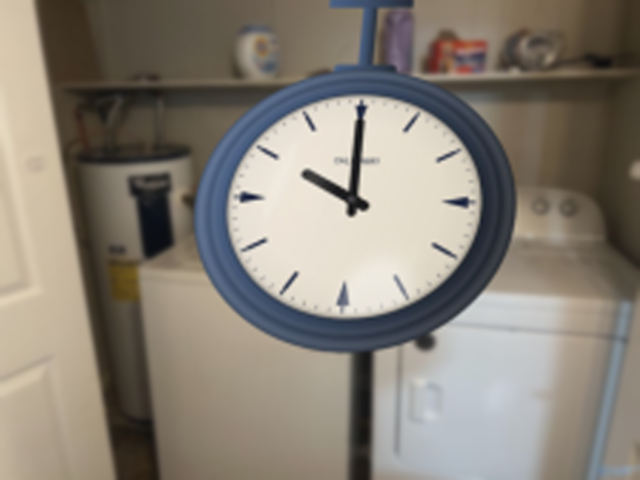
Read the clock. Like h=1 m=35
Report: h=10 m=0
